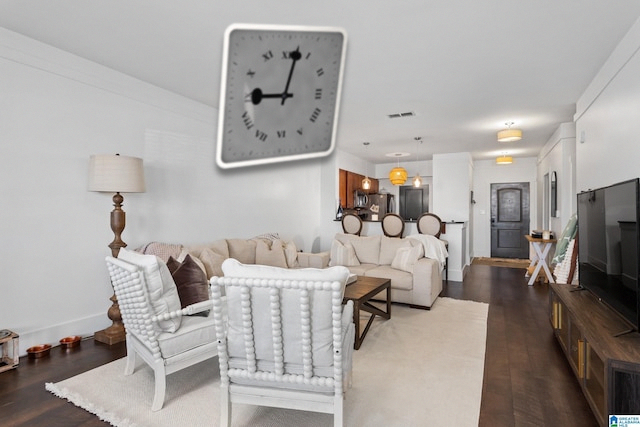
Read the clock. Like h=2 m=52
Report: h=9 m=2
